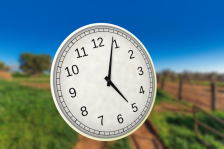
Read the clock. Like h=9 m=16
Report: h=5 m=4
